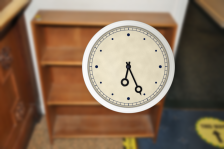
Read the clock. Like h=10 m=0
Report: h=6 m=26
